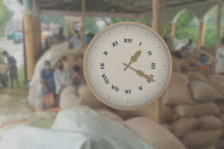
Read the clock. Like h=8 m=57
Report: h=1 m=20
